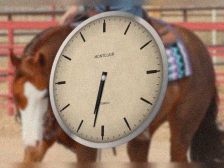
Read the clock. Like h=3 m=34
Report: h=6 m=32
